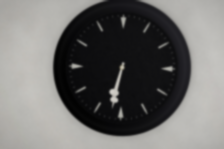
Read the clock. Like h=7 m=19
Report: h=6 m=32
